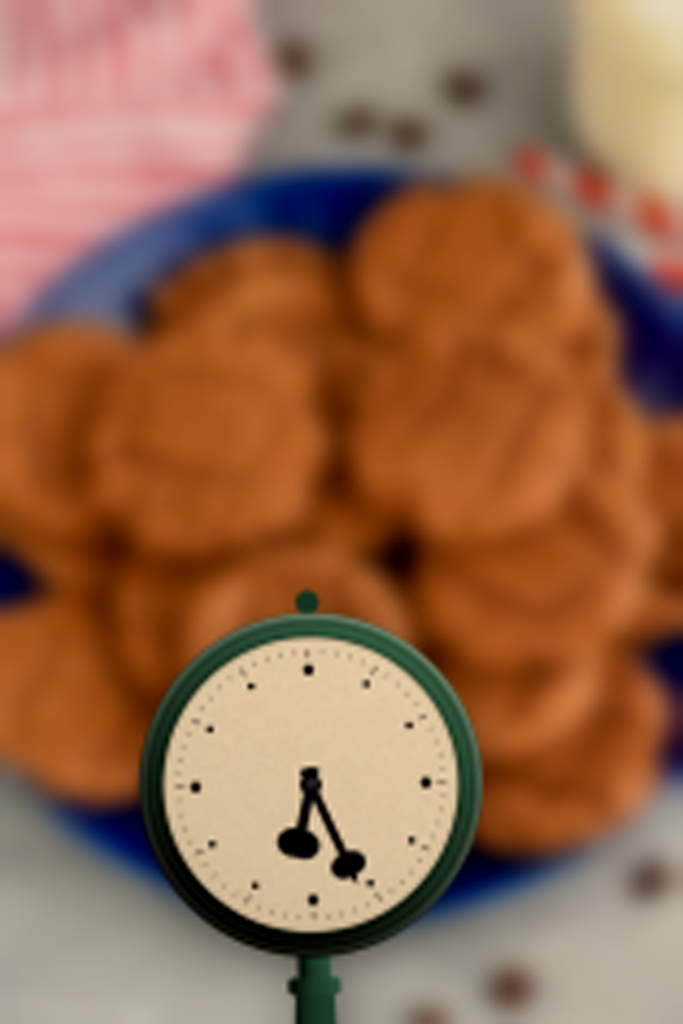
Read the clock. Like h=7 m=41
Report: h=6 m=26
